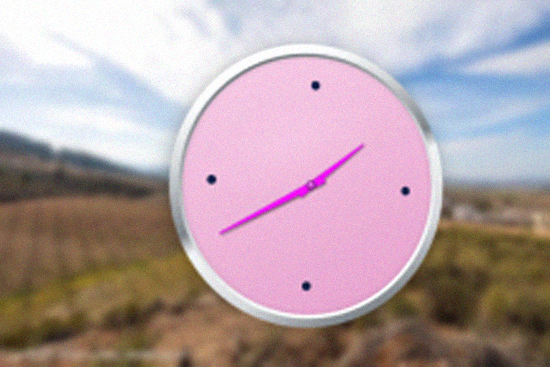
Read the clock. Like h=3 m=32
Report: h=1 m=40
